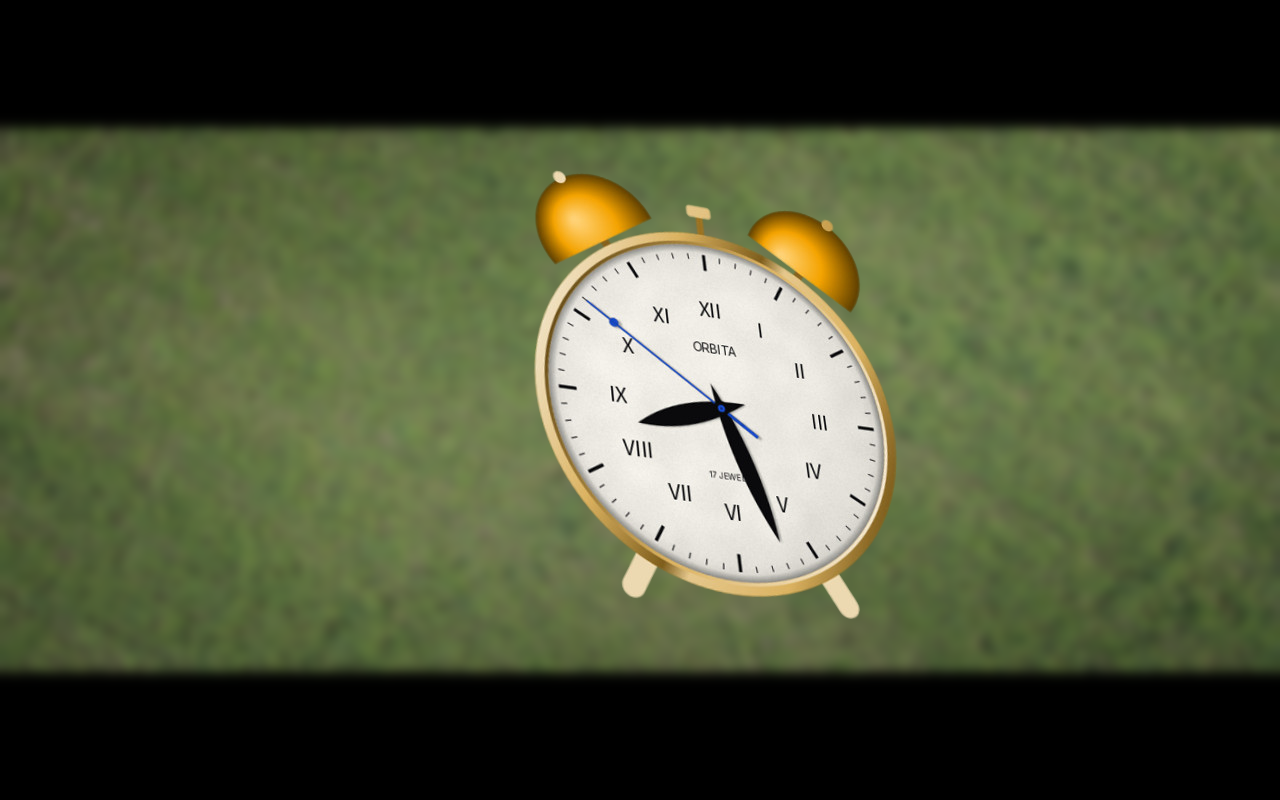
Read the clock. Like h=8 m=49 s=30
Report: h=8 m=26 s=51
